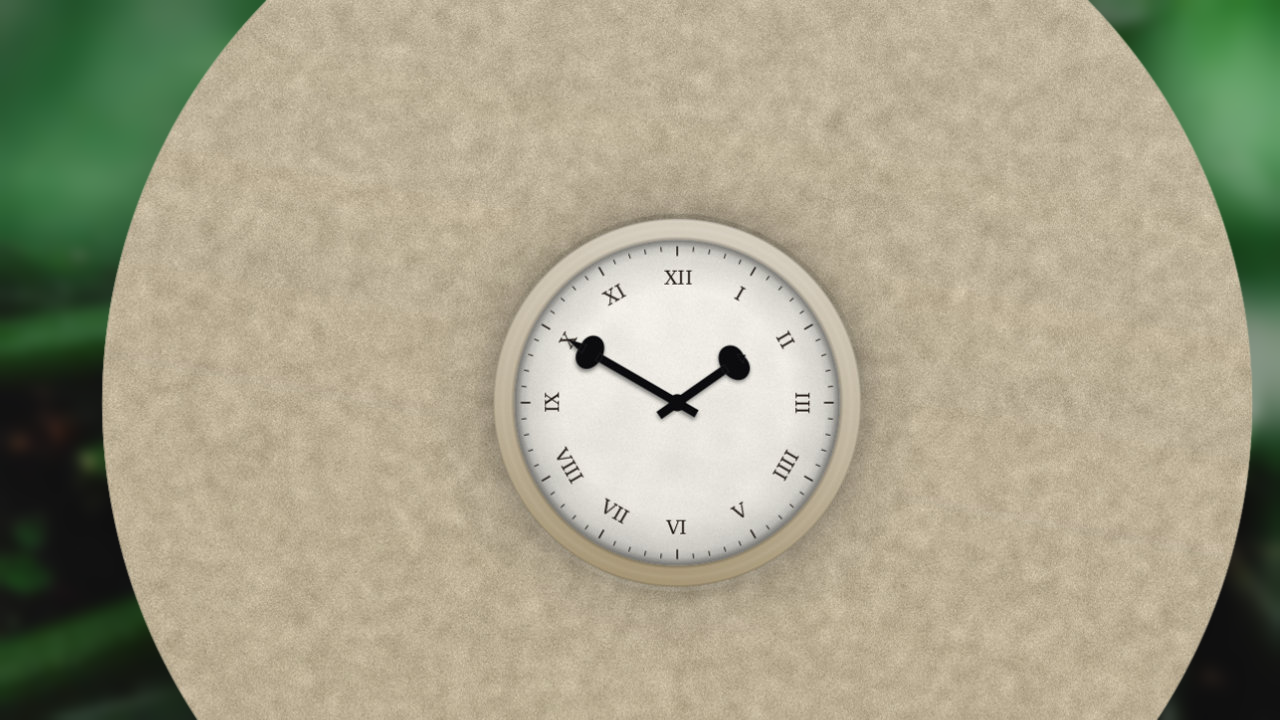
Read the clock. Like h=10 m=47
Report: h=1 m=50
